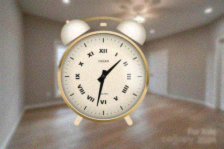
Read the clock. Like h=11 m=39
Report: h=1 m=32
